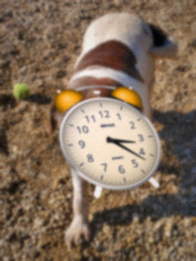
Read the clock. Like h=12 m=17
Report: h=3 m=22
